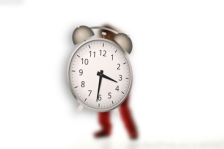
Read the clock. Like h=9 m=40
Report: h=3 m=31
